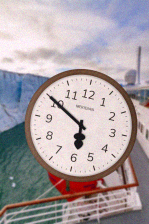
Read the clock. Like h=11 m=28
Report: h=5 m=50
